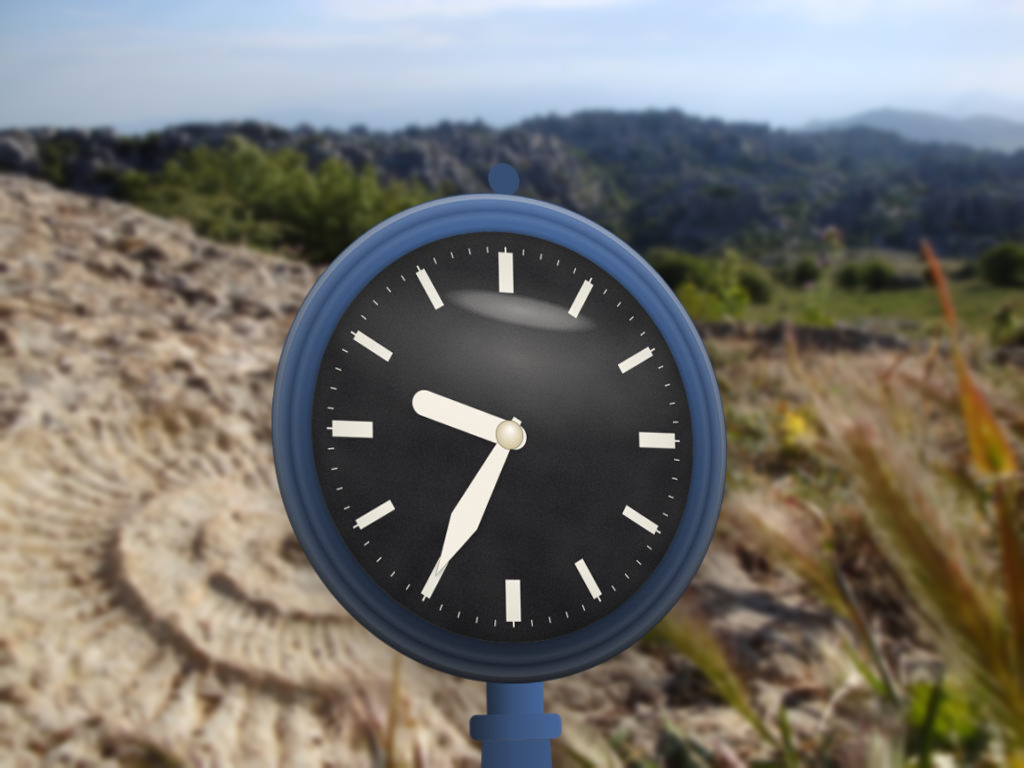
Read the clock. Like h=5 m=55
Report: h=9 m=35
